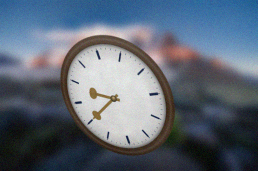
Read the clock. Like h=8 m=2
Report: h=9 m=40
